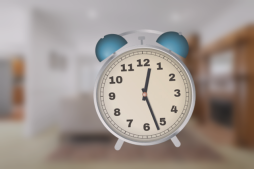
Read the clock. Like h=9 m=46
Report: h=12 m=27
